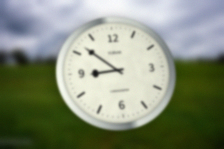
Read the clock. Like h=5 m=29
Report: h=8 m=52
